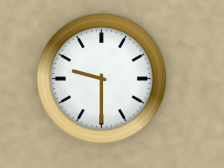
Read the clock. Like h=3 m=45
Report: h=9 m=30
